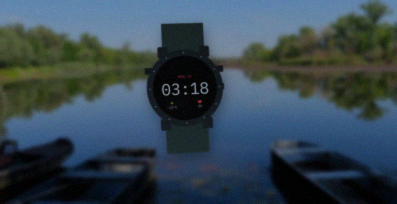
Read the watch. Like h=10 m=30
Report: h=3 m=18
